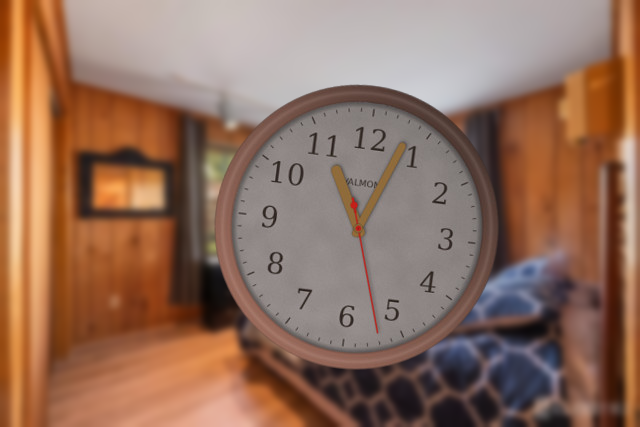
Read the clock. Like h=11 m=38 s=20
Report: h=11 m=3 s=27
